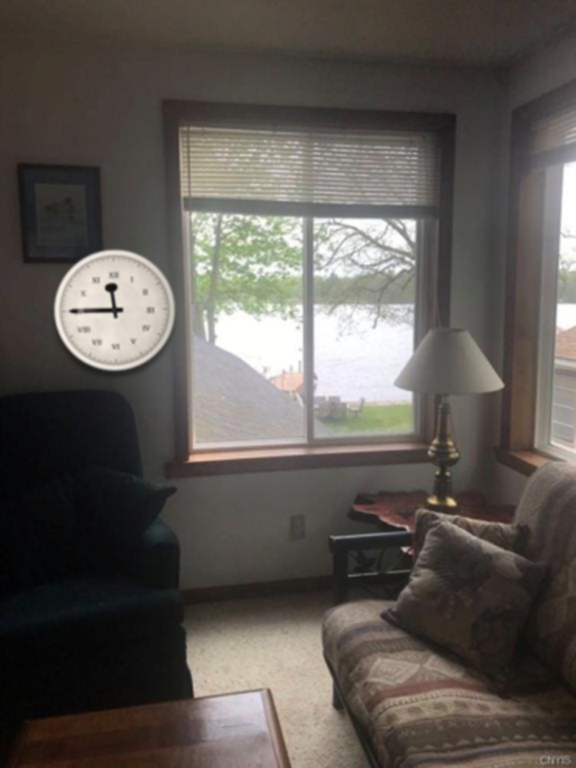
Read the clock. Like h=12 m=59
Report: h=11 m=45
